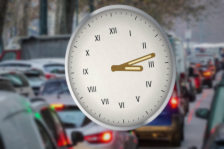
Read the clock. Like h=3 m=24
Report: h=3 m=13
